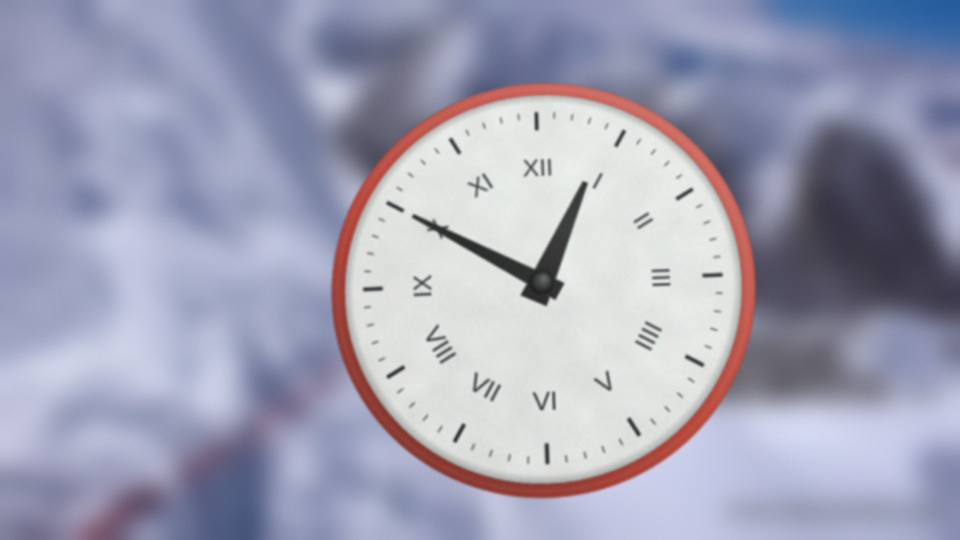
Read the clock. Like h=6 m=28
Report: h=12 m=50
